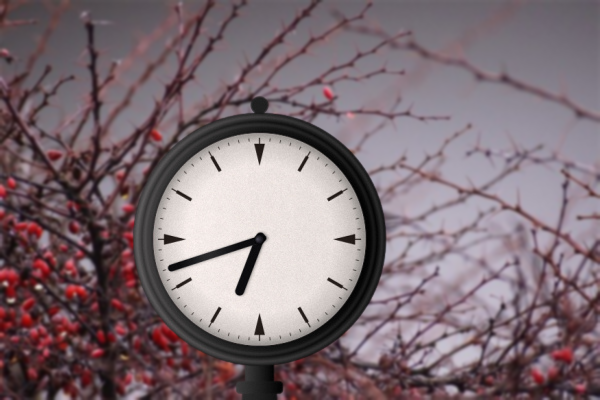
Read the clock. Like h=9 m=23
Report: h=6 m=42
